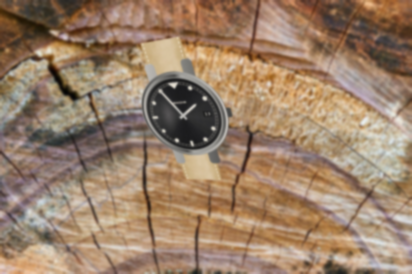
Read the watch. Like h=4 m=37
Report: h=1 m=55
